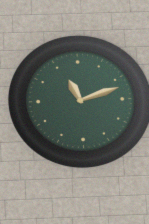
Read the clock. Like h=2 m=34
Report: h=11 m=12
